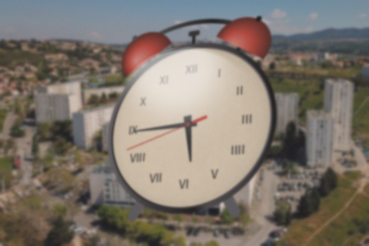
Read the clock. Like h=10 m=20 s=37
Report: h=5 m=44 s=42
